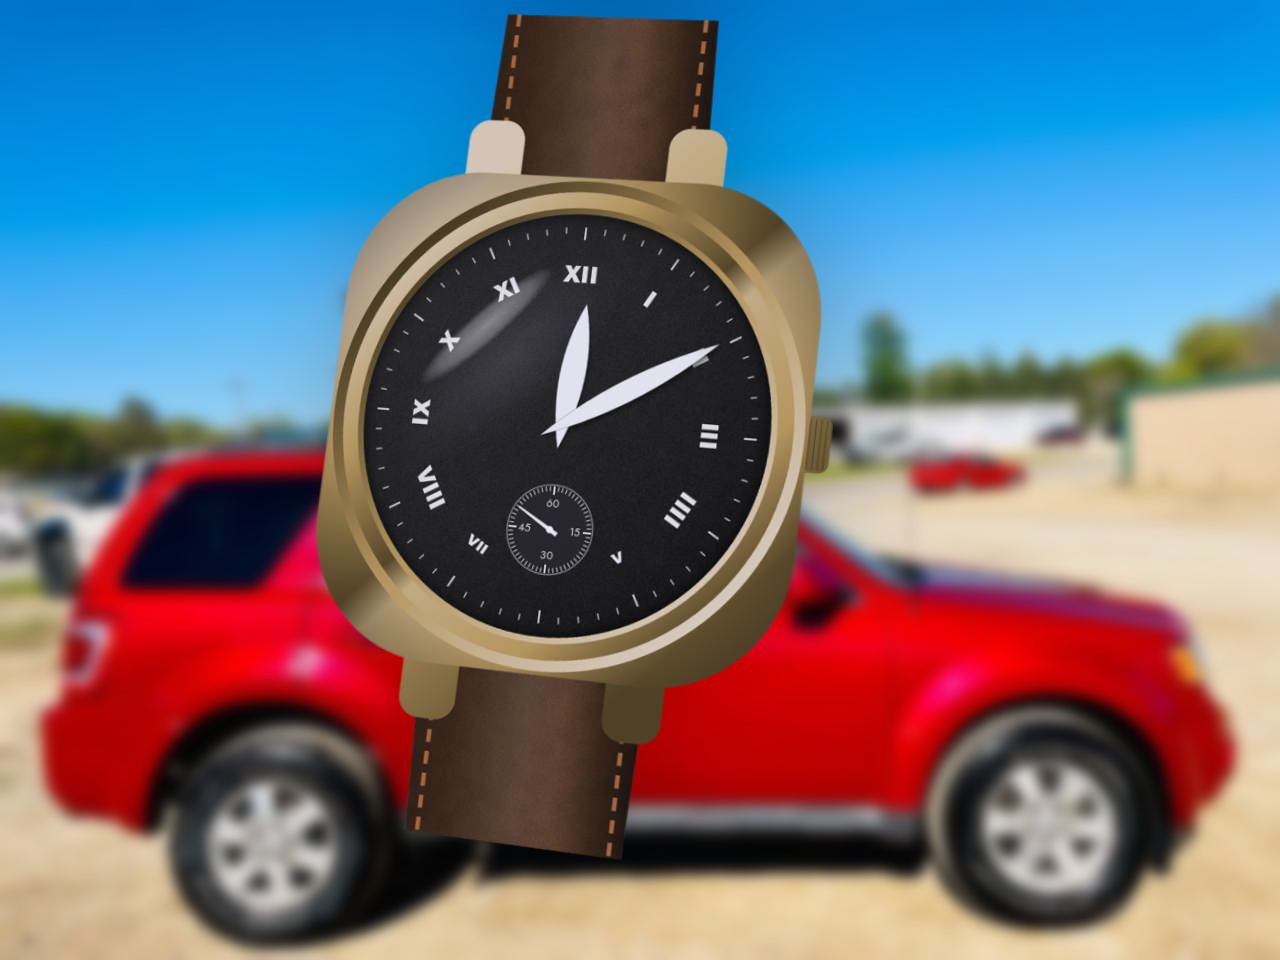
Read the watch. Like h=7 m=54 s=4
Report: h=12 m=9 s=50
